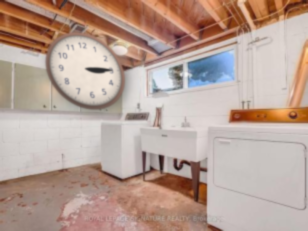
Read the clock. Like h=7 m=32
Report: h=3 m=15
